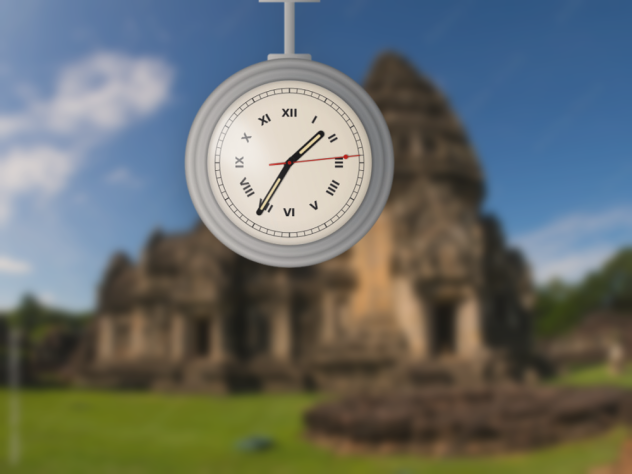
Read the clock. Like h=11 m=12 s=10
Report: h=1 m=35 s=14
